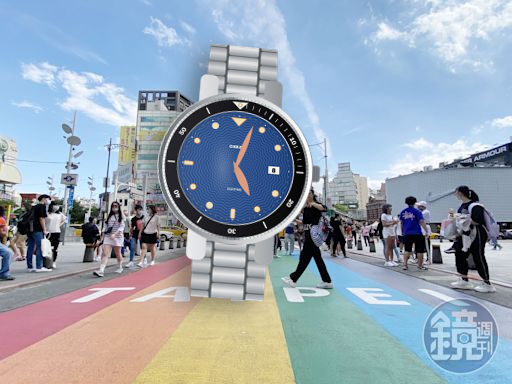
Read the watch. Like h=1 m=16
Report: h=5 m=3
